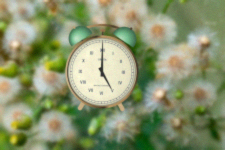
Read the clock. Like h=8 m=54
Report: h=5 m=0
